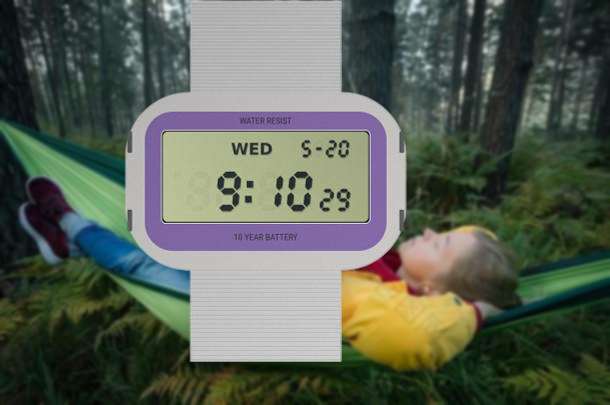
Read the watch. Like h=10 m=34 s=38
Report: h=9 m=10 s=29
